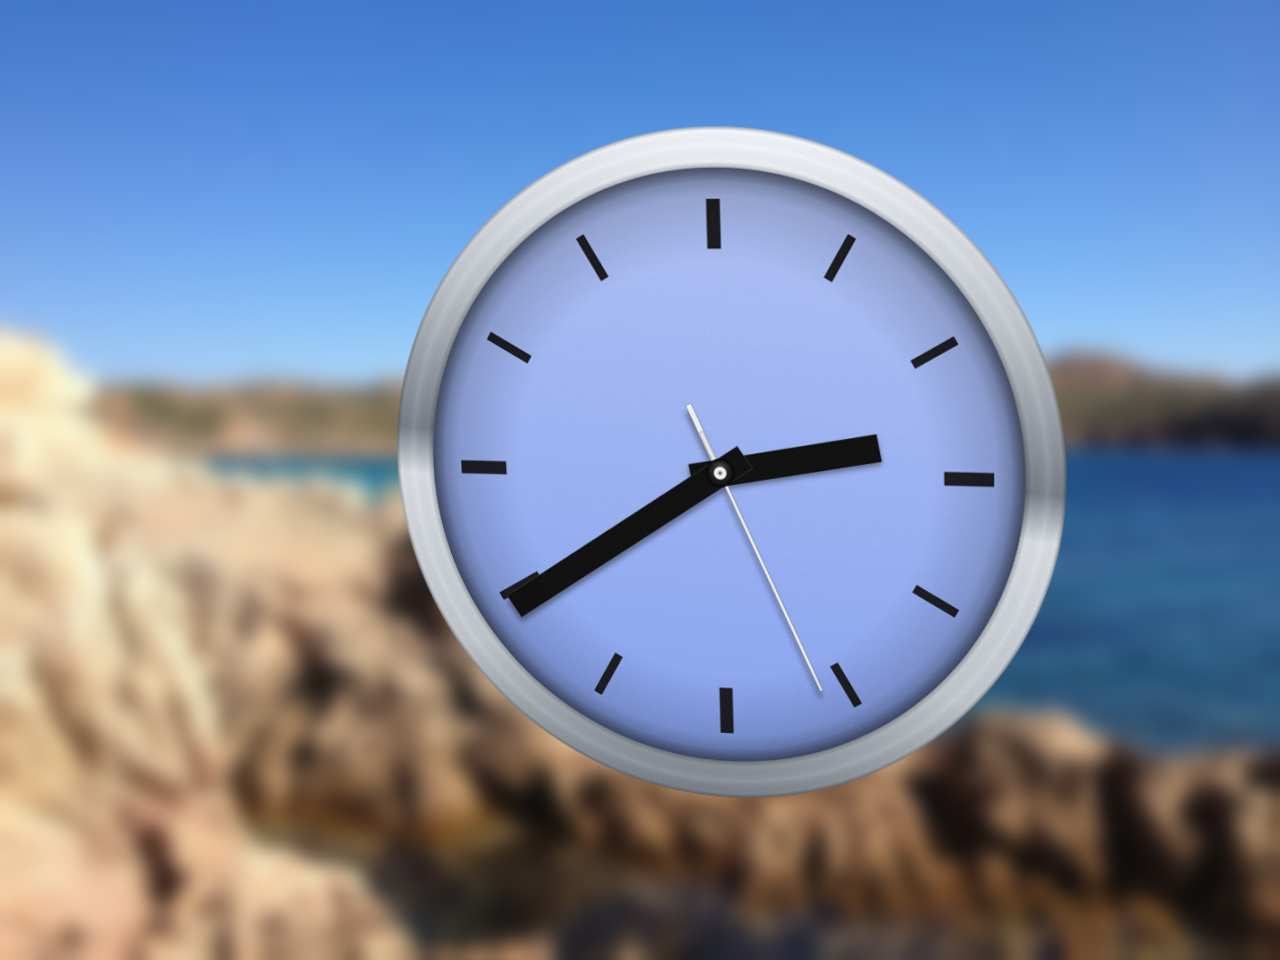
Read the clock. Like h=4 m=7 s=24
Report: h=2 m=39 s=26
